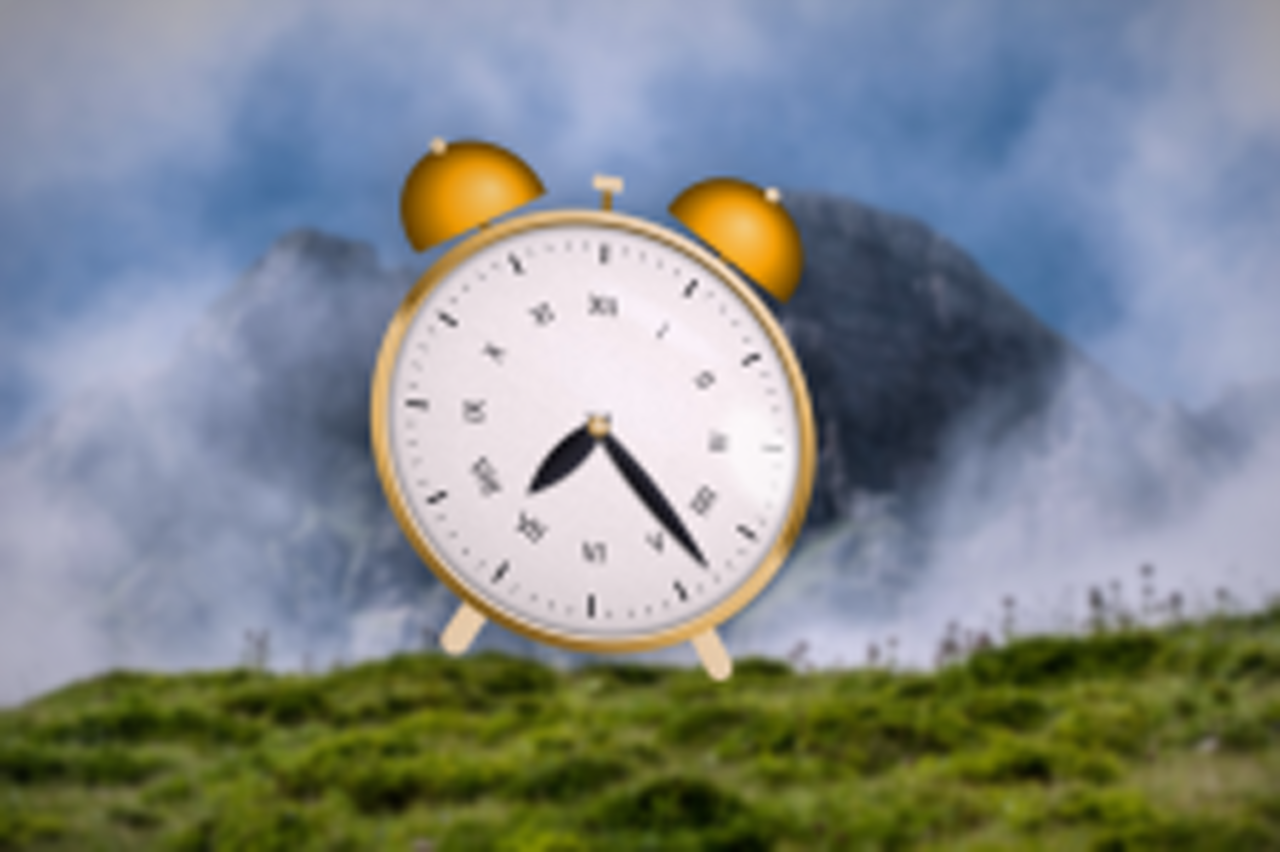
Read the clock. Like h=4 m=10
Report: h=7 m=23
